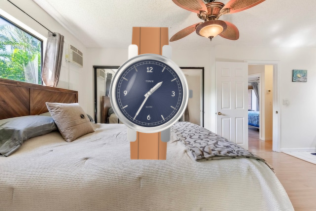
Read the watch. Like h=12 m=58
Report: h=1 m=35
